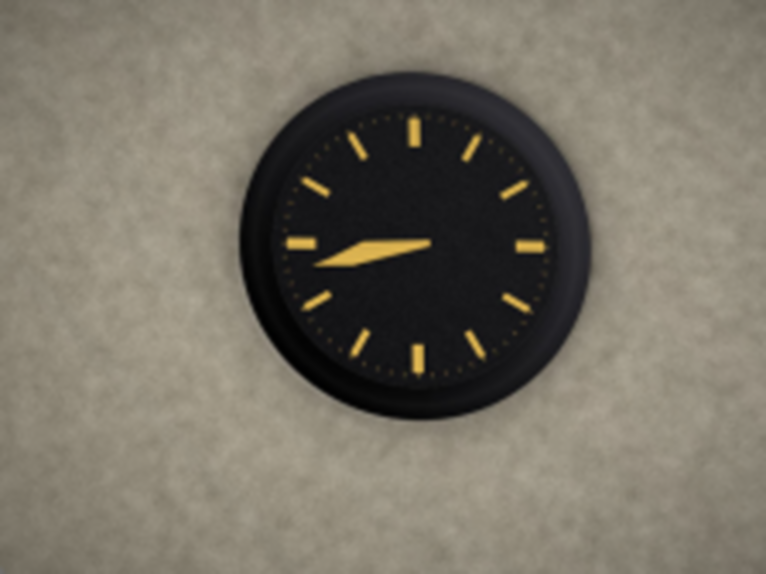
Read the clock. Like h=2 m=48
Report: h=8 m=43
